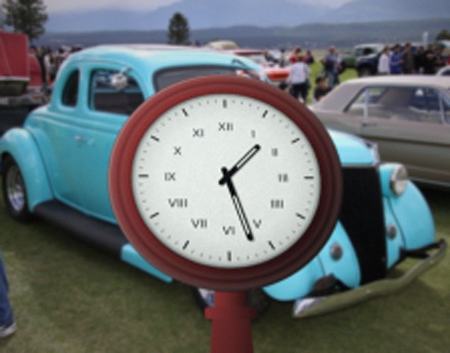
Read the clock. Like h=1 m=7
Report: h=1 m=27
